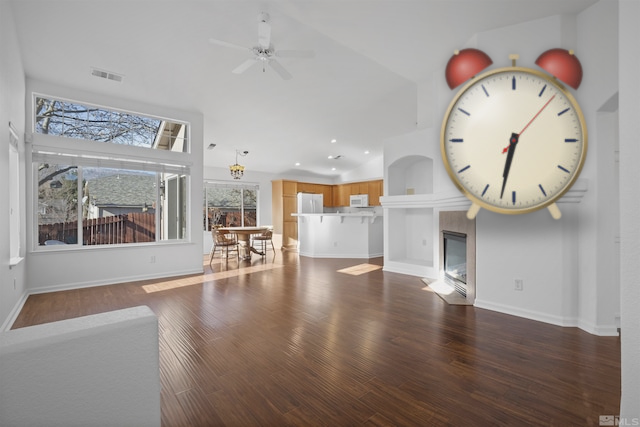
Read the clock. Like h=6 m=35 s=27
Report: h=6 m=32 s=7
